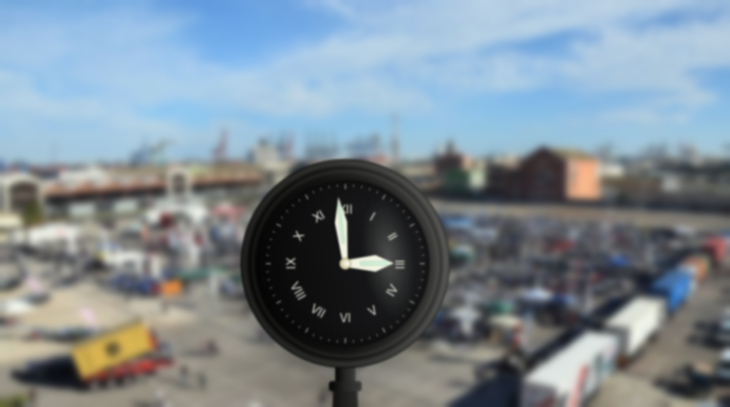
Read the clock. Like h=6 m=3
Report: h=2 m=59
